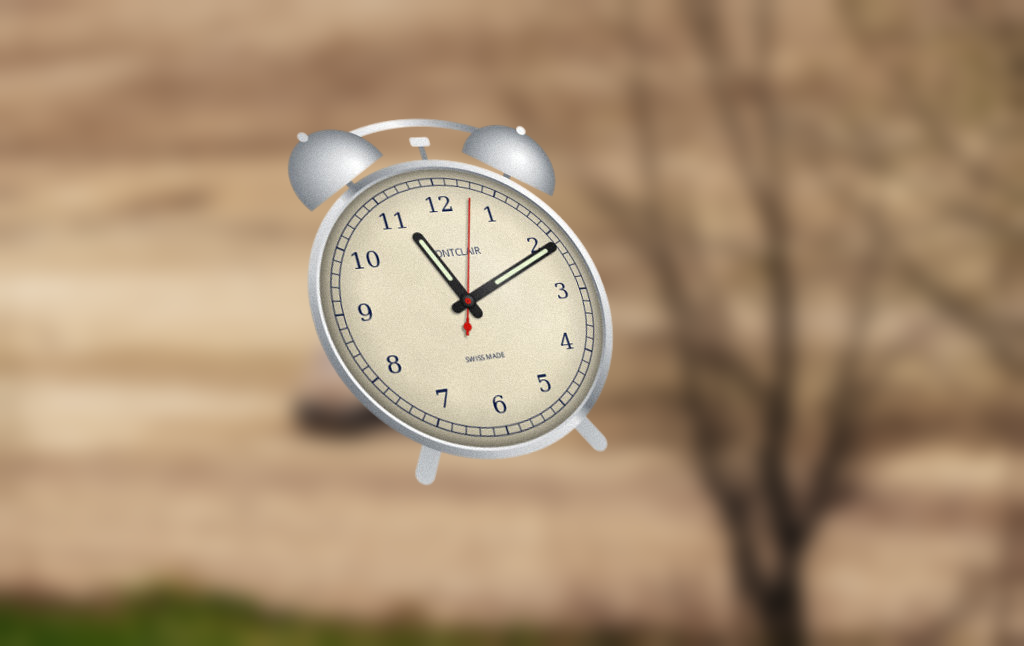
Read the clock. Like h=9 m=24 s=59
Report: h=11 m=11 s=3
